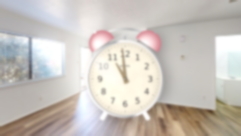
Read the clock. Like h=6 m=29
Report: h=10 m=59
